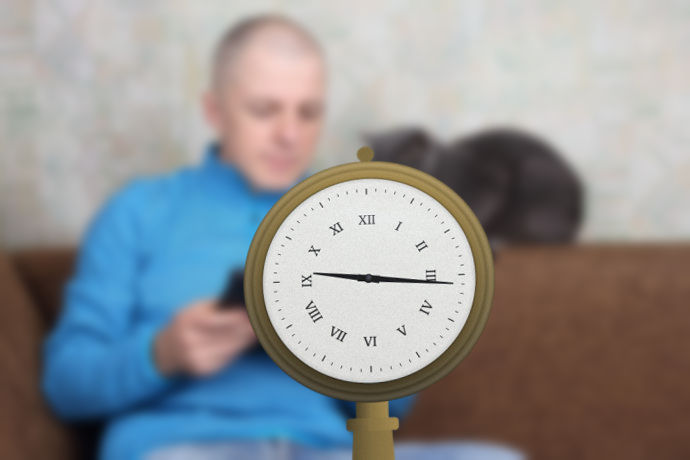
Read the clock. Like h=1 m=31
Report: h=9 m=16
